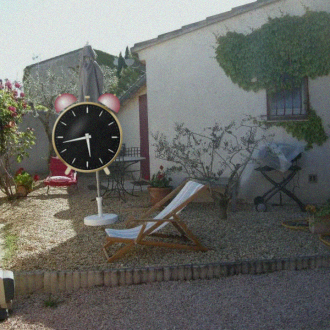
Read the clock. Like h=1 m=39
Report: h=5 m=43
